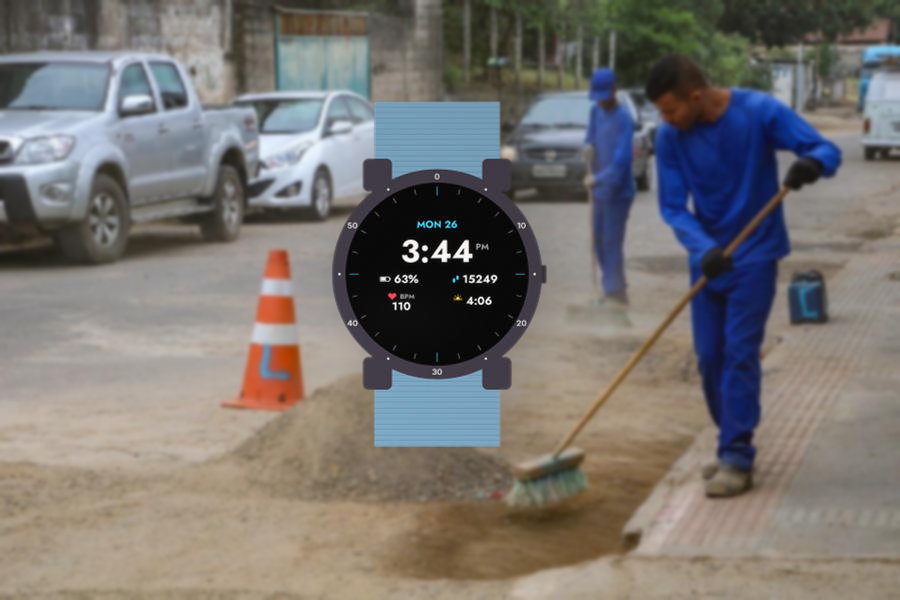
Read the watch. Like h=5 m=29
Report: h=3 m=44
